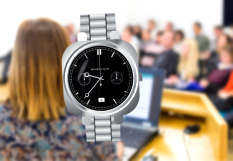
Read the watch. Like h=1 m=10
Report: h=9 m=37
